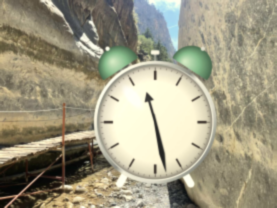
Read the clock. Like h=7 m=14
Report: h=11 m=28
